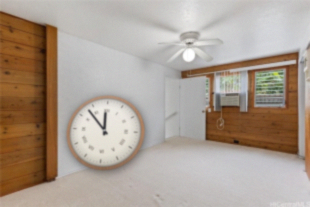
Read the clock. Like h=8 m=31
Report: h=11 m=53
